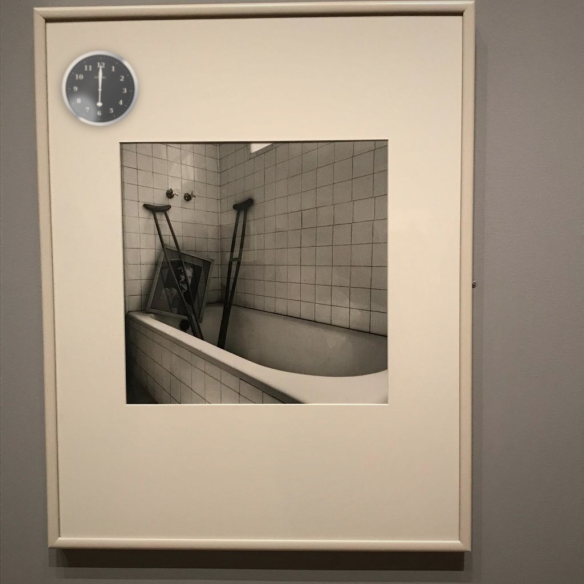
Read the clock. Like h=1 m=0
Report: h=6 m=0
